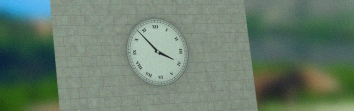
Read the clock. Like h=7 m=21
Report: h=3 m=53
